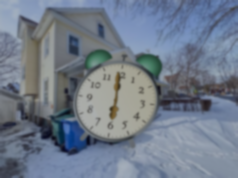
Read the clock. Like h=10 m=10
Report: h=5 m=59
